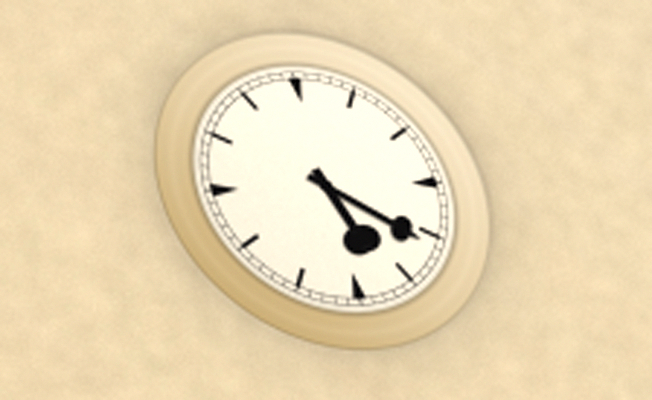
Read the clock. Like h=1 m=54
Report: h=5 m=21
